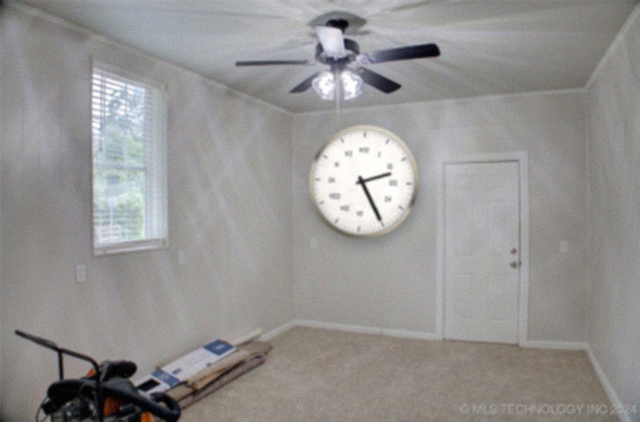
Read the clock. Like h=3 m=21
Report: h=2 m=25
